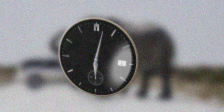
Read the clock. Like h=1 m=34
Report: h=6 m=2
